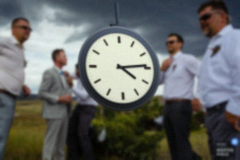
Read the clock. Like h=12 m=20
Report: h=4 m=14
